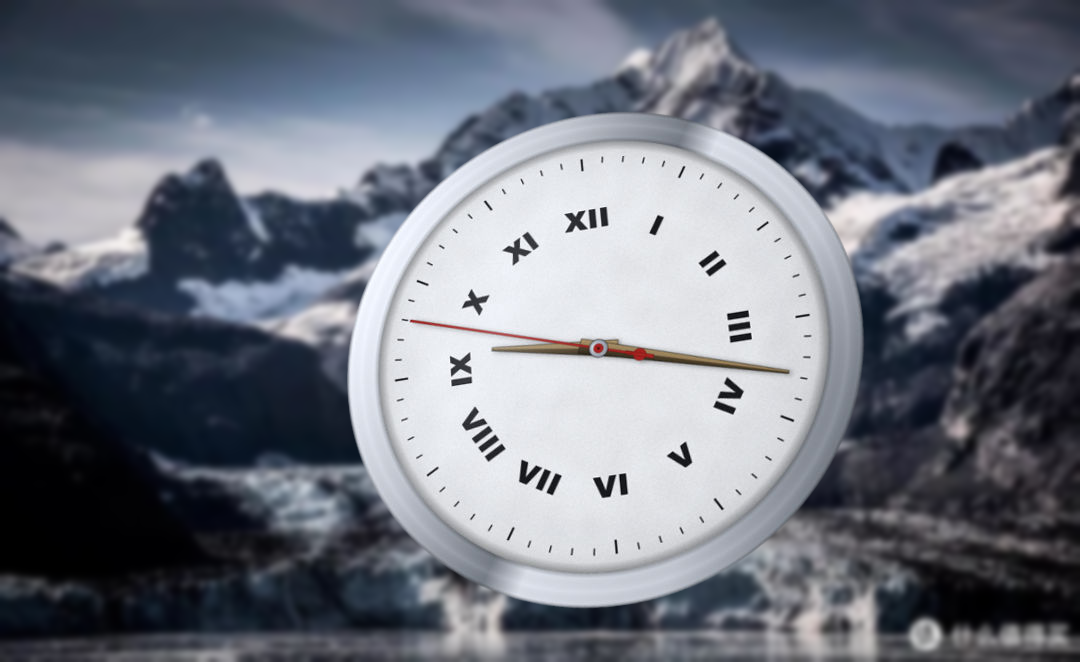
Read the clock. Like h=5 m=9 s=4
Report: h=9 m=17 s=48
